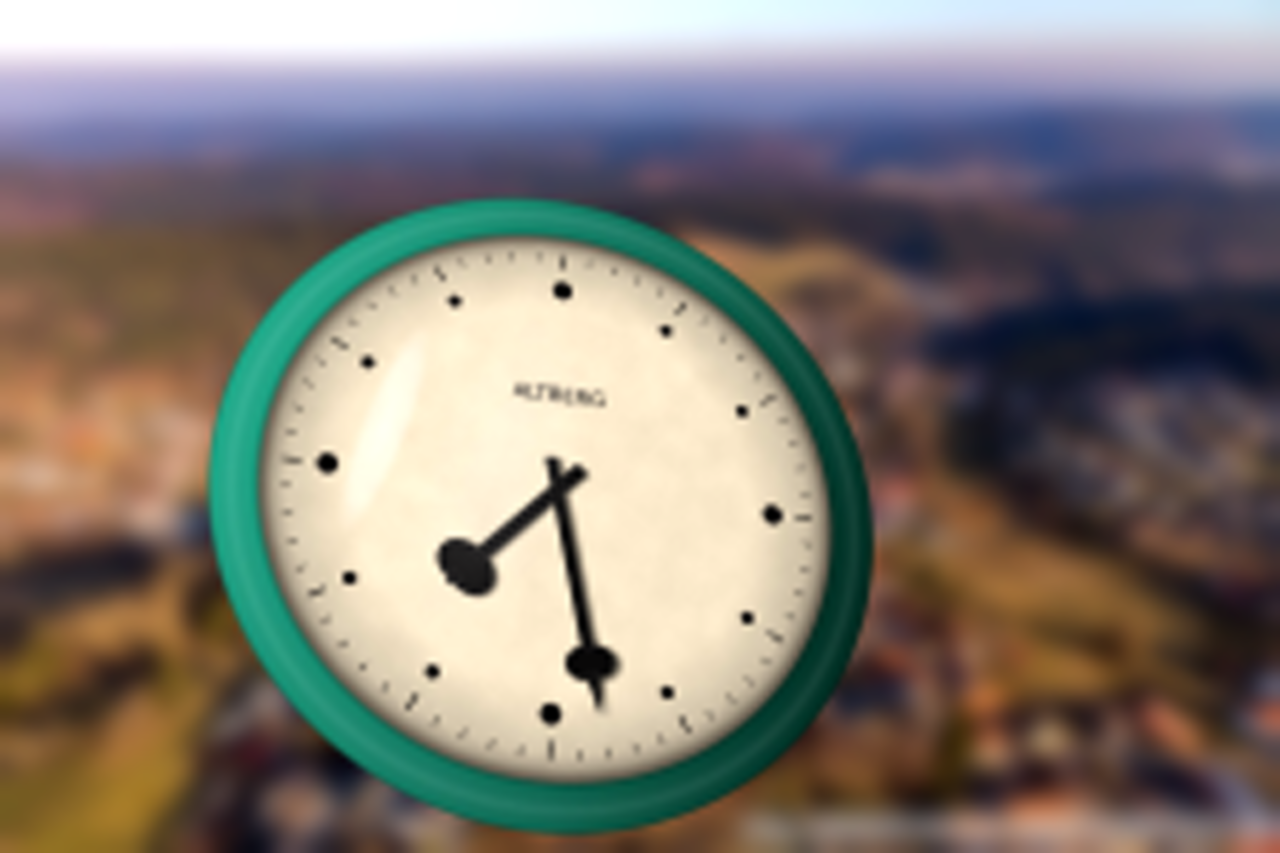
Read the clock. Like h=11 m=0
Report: h=7 m=28
